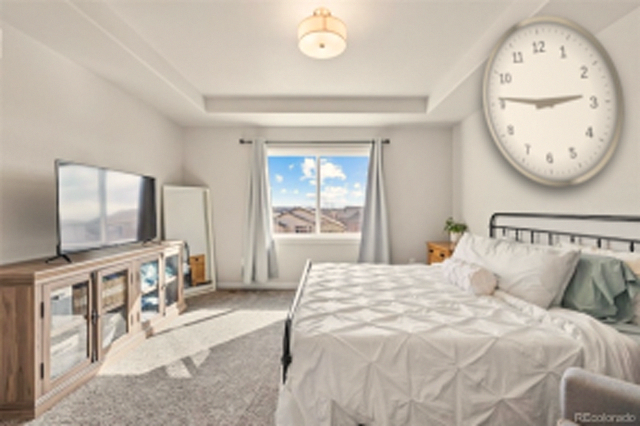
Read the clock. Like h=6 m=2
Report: h=2 m=46
